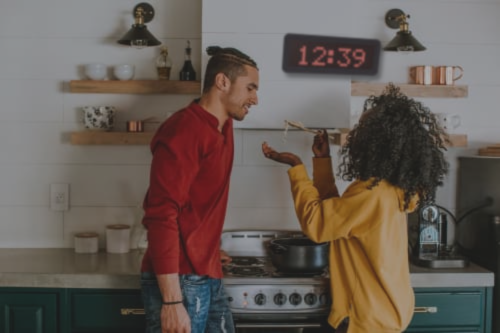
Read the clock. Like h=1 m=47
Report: h=12 m=39
